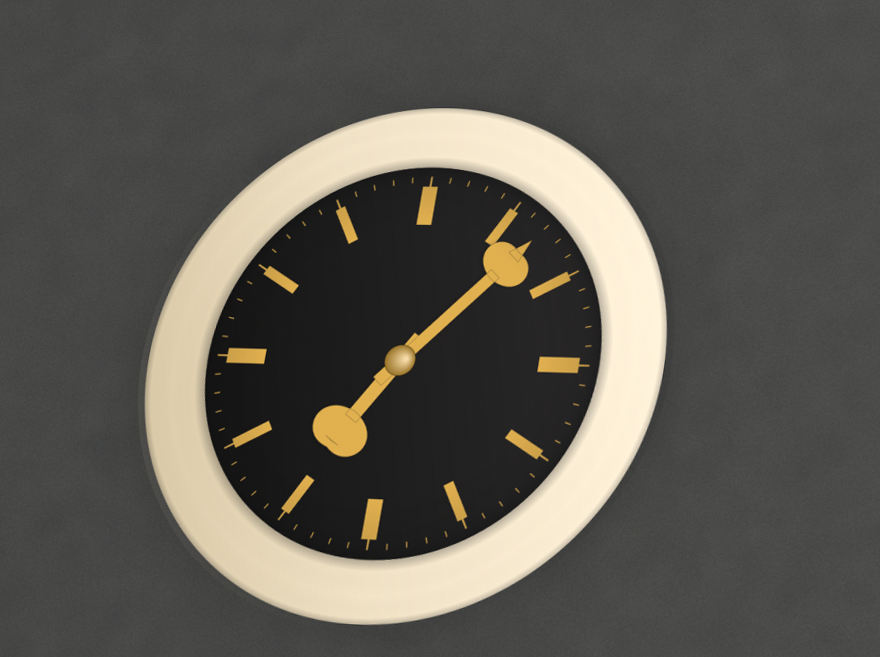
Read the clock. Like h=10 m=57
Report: h=7 m=7
